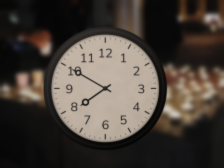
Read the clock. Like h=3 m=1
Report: h=7 m=50
